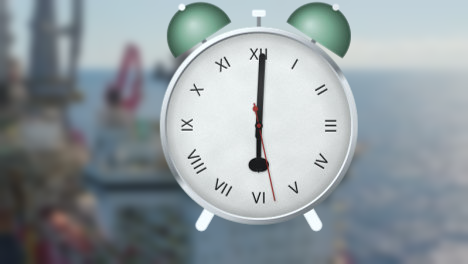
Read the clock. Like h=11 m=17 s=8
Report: h=6 m=0 s=28
